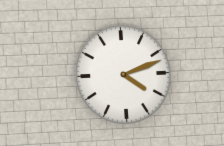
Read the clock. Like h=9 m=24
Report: h=4 m=12
